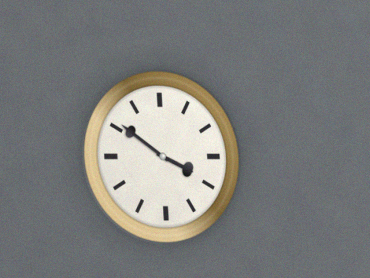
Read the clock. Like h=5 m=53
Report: h=3 m=51
